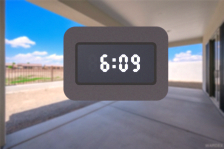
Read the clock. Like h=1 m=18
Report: h=6 m=9
